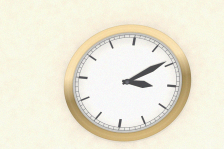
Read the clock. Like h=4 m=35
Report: h=3 m=9
